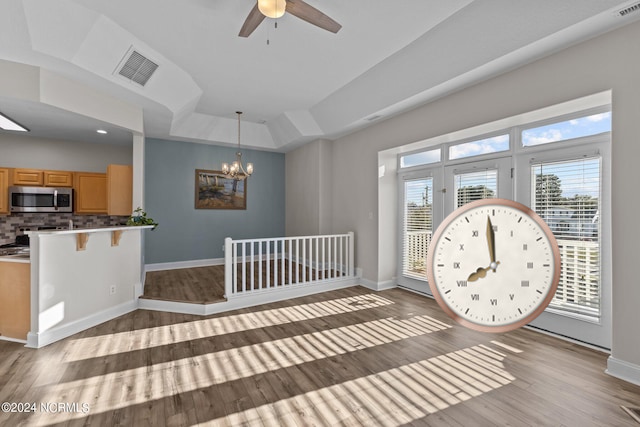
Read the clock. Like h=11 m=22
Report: h=7 m=59
